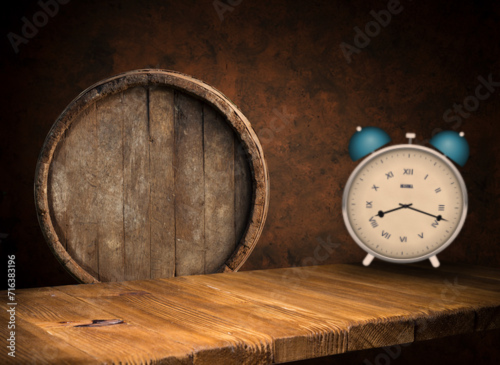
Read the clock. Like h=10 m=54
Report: h=8 m=18
